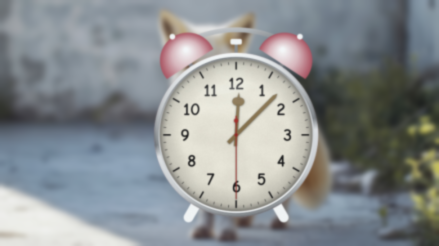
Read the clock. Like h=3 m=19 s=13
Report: h=12 m=7 s=30
